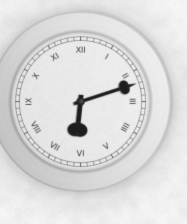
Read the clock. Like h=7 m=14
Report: h=6 m=12
